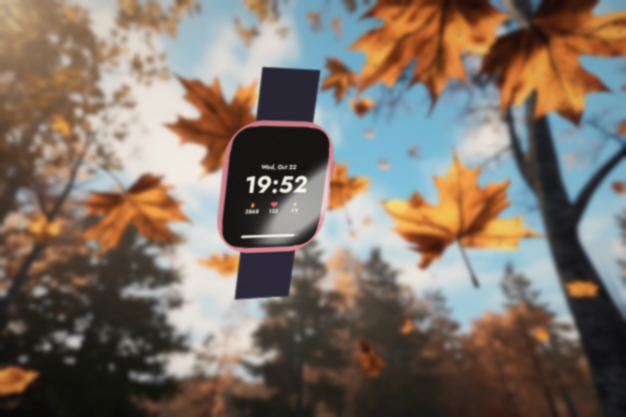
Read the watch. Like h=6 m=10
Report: h=19 m=52
